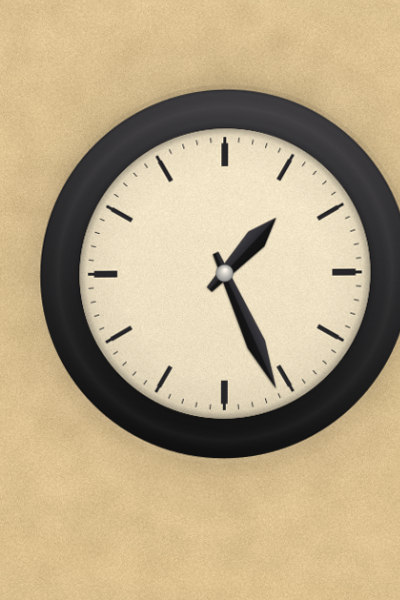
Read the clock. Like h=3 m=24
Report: h=1 m=26
